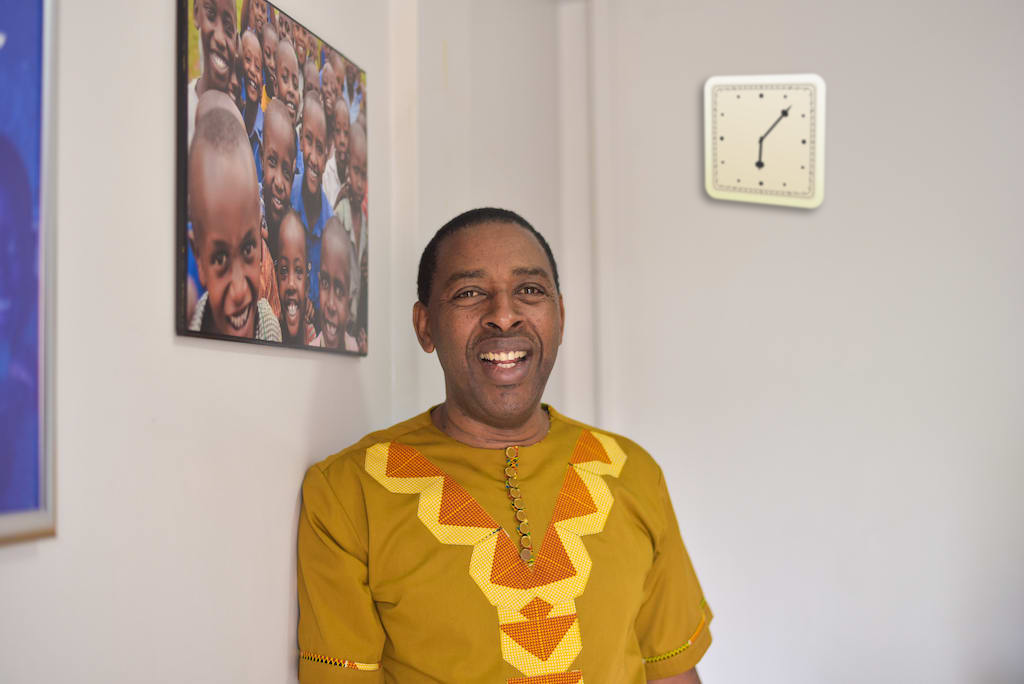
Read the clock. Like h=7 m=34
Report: h=6 m=7
